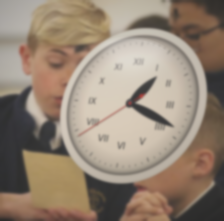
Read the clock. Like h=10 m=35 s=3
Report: h=1 m=18 s=39
